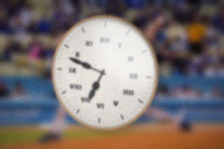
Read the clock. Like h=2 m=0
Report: h=6 m=48
